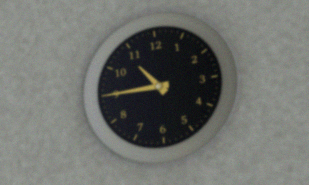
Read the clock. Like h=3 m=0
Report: h=10 m=45
